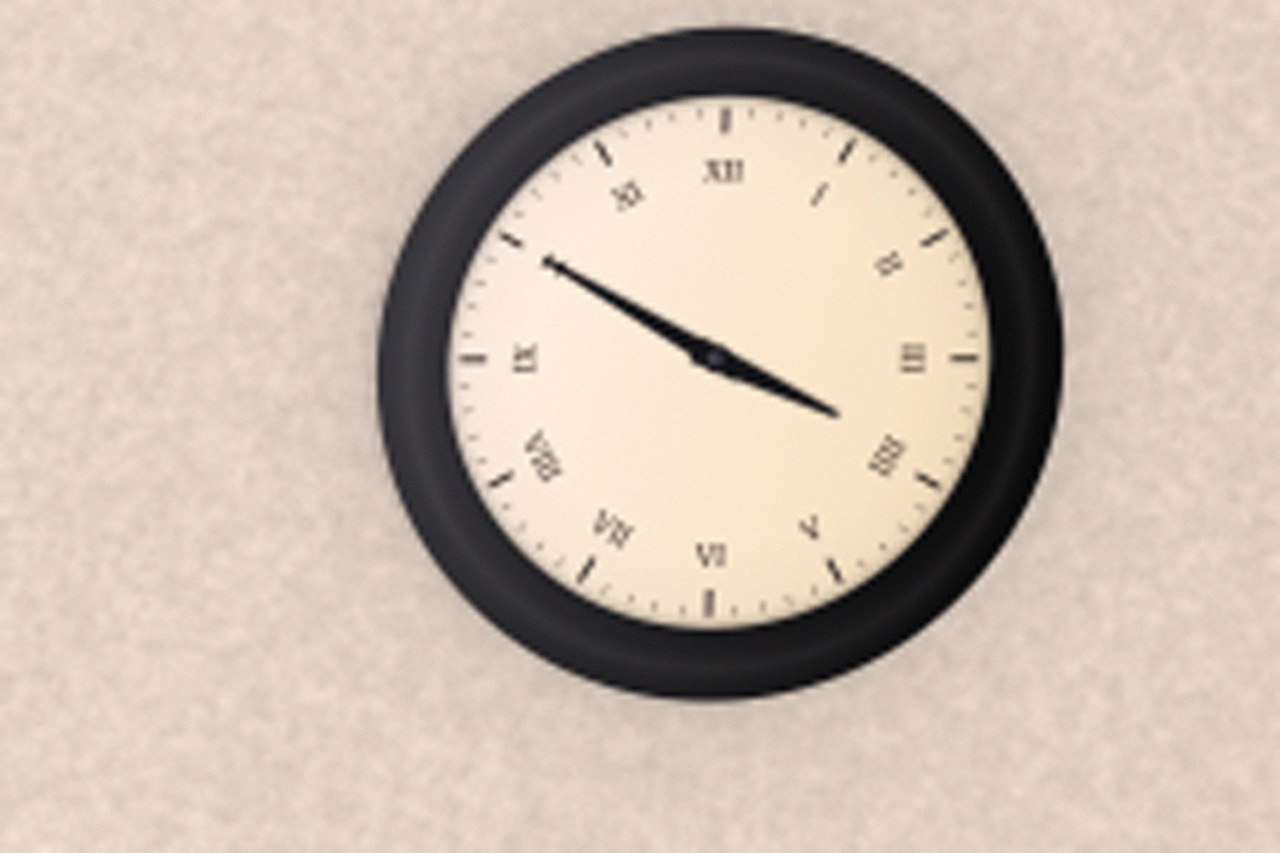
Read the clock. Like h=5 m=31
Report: h=3 m=50
